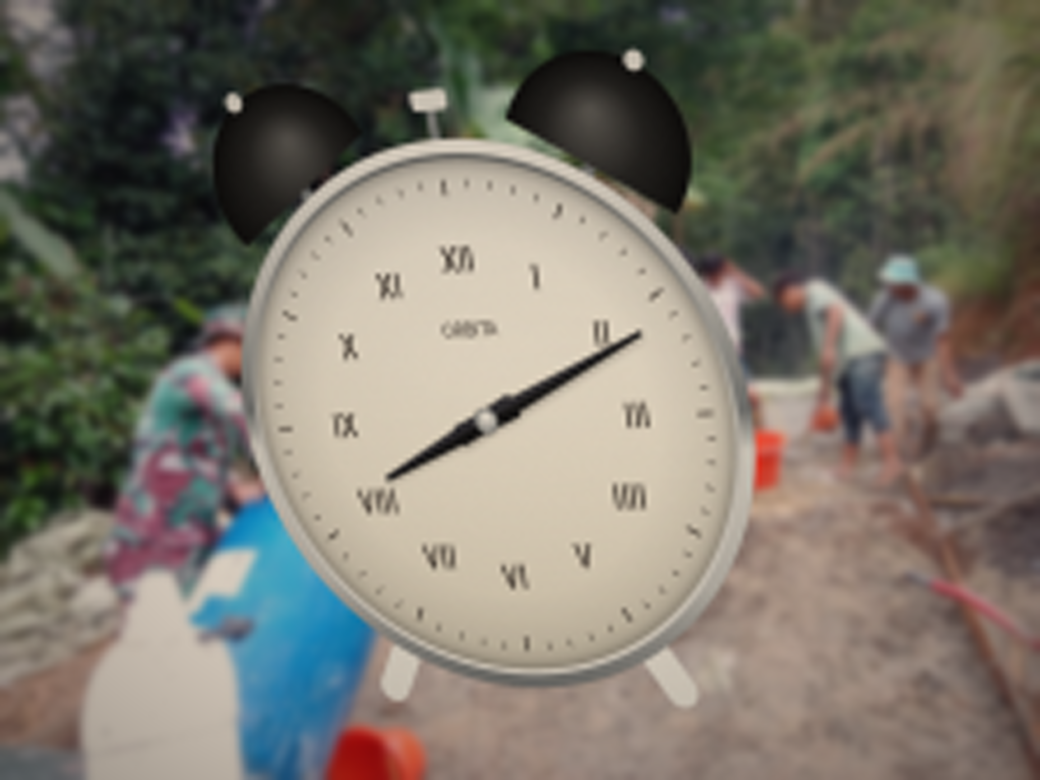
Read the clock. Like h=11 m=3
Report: h=8 m=11
